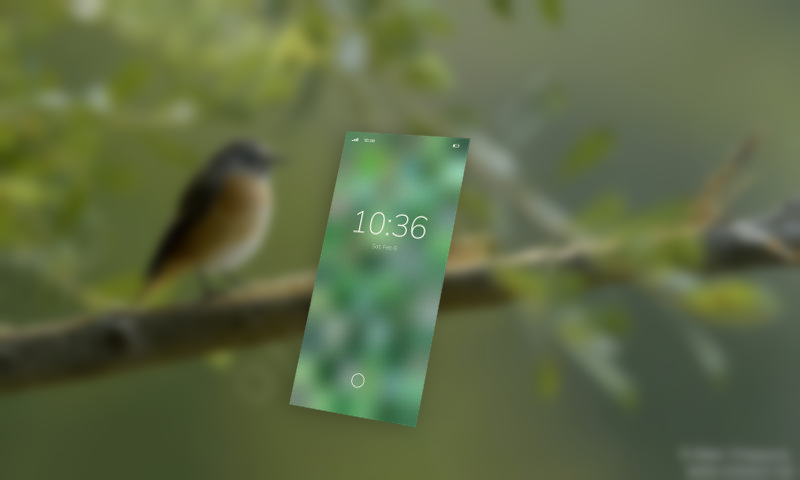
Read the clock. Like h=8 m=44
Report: h=10 m=36
